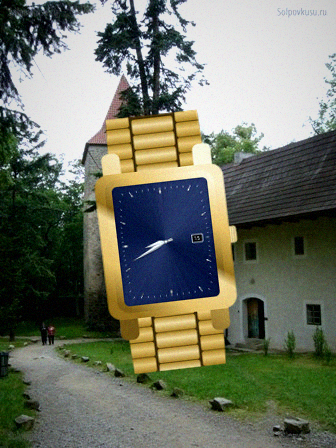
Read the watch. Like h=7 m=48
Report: h=8 m=41
